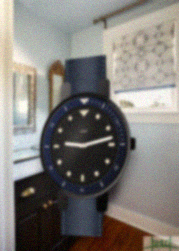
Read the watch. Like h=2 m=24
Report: h=9 m=13
